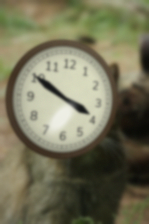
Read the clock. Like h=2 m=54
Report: h=3 m=50
